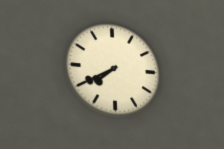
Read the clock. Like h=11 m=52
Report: h=7 m=40
